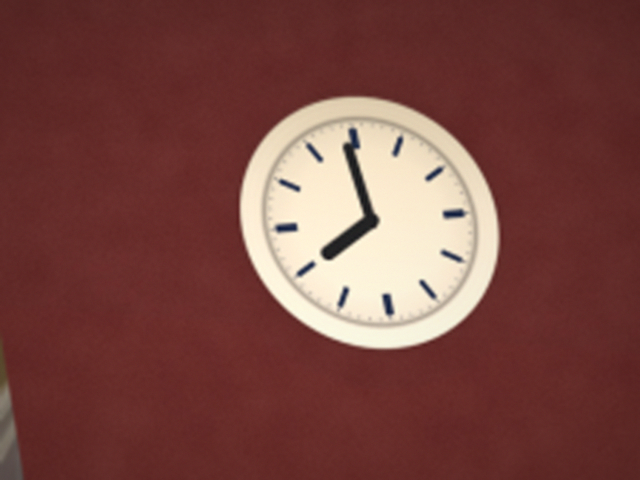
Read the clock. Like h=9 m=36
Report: h=7 m=59
